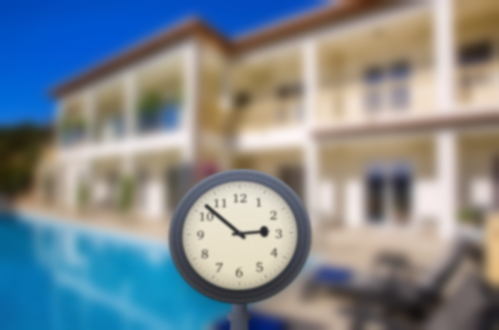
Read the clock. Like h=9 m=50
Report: h=2 m=52
